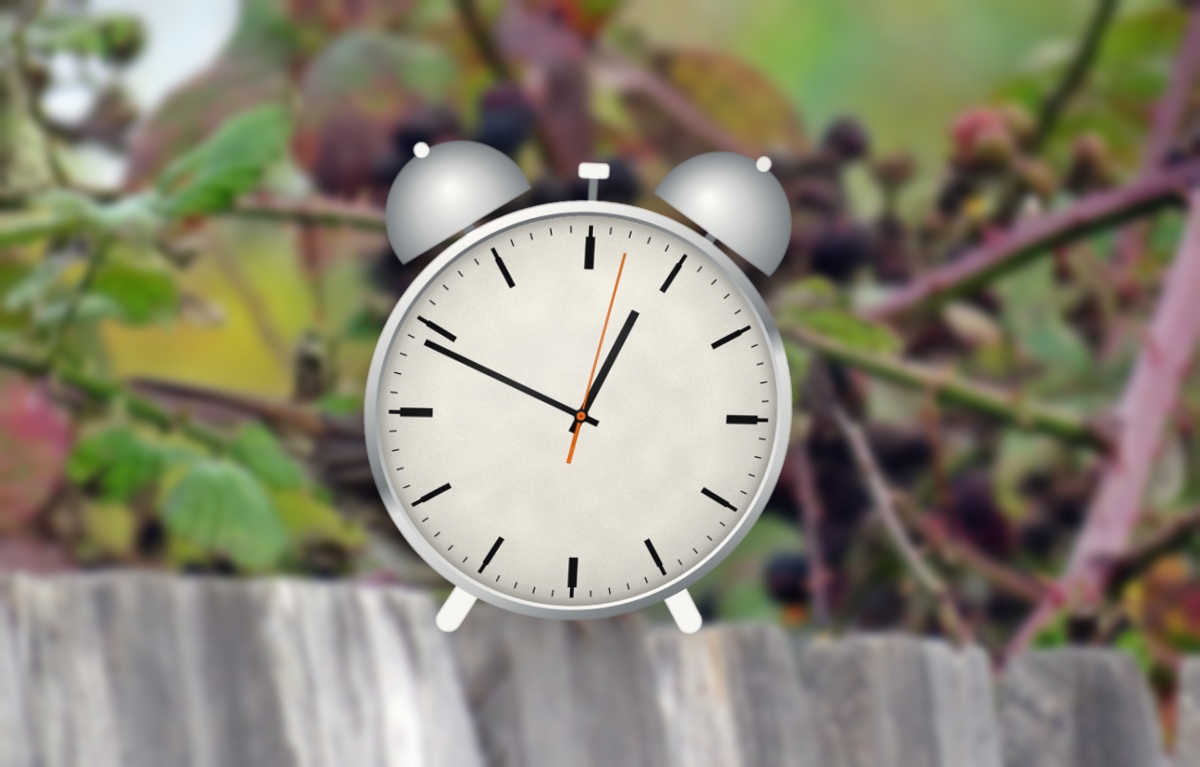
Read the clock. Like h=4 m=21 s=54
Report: h=12 m=49 s=2
